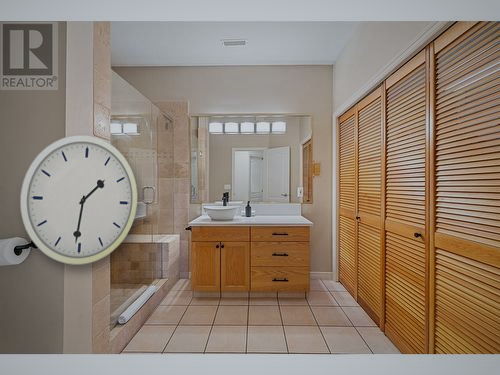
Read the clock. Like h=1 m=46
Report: h=1 m=31
